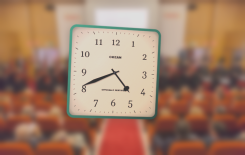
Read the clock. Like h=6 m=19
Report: h=4 m=41
